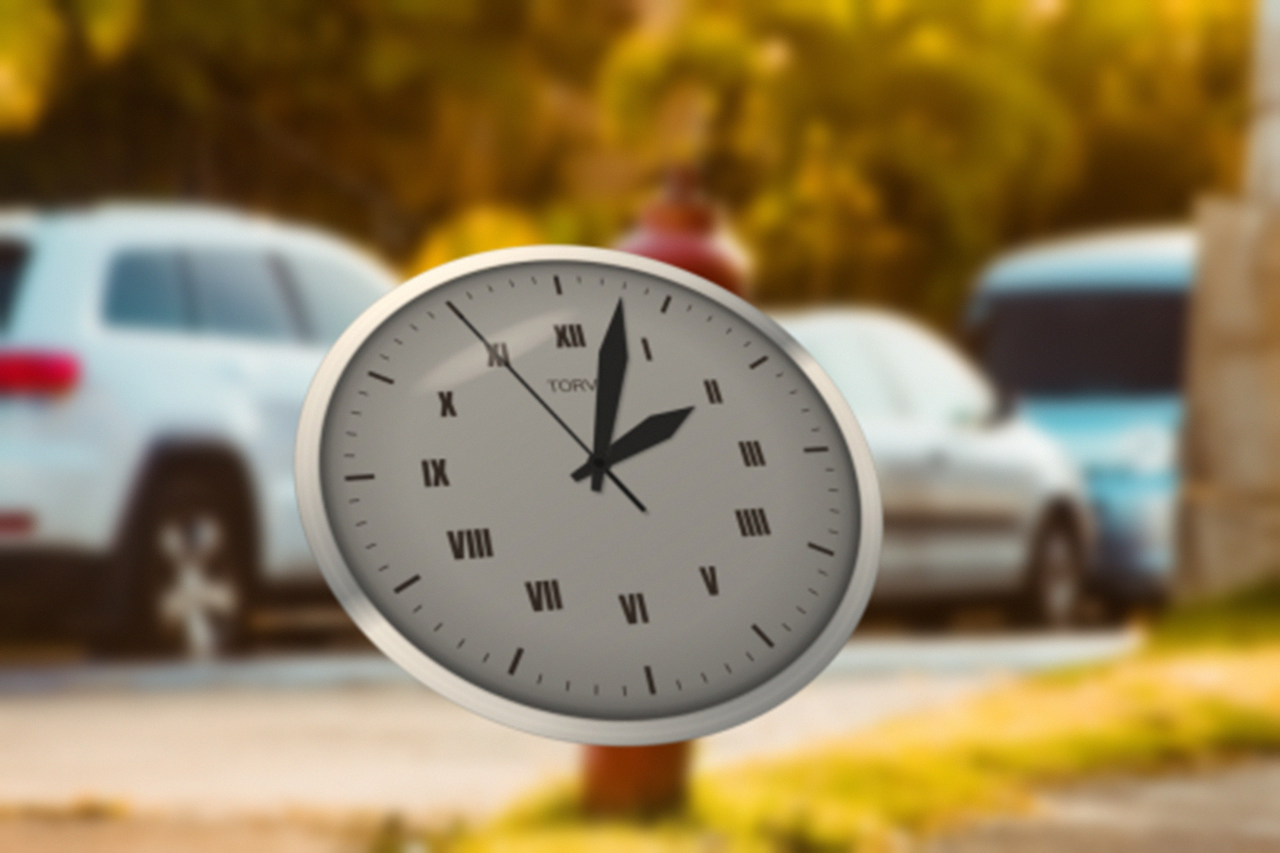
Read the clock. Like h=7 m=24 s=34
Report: h=2 m=2 s=55
